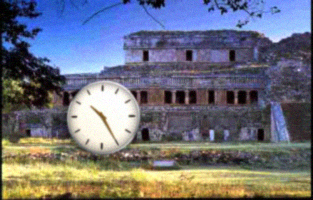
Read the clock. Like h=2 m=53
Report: h=10 m=25
